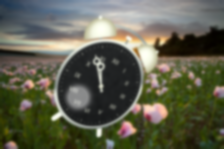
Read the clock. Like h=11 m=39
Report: h=10 m=53
